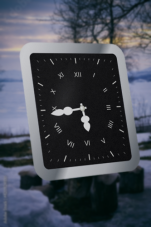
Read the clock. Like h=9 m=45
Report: h=5 m=44
